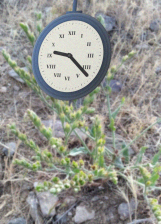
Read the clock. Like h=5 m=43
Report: h=9 m=22
